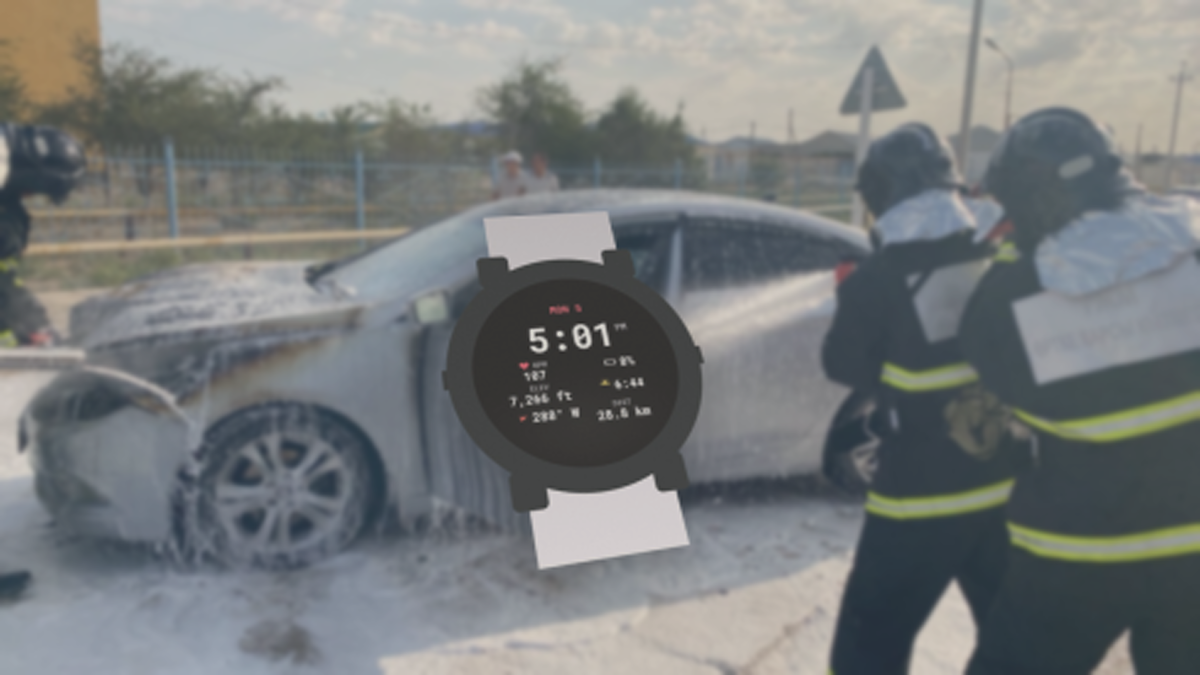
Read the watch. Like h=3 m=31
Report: h=5 m=1
